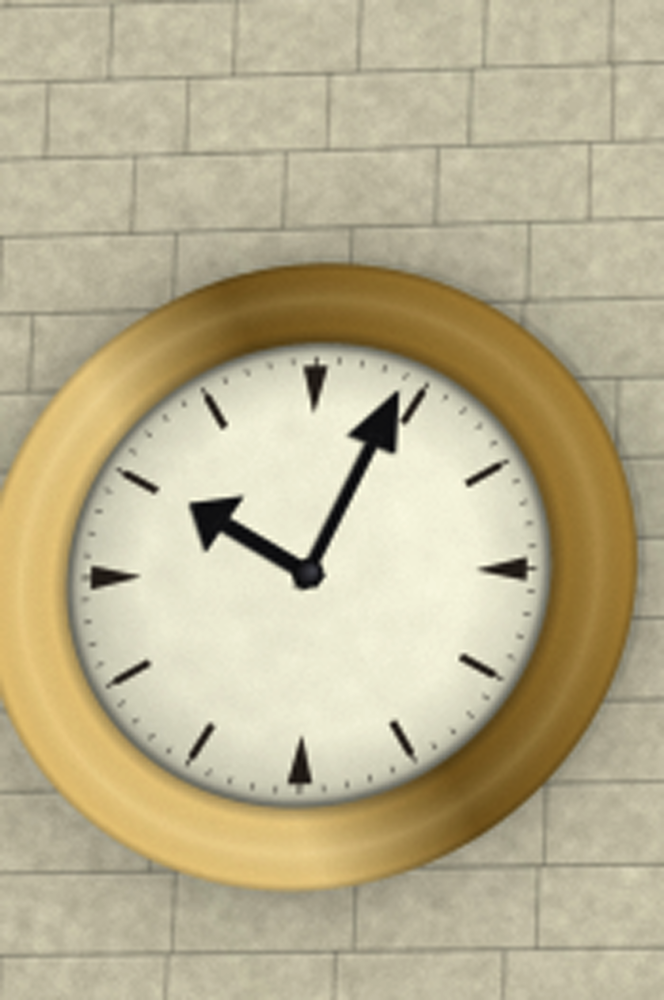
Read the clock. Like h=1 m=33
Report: h=10 m=4
